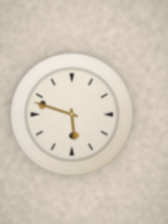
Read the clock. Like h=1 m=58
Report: h=5 m=48
